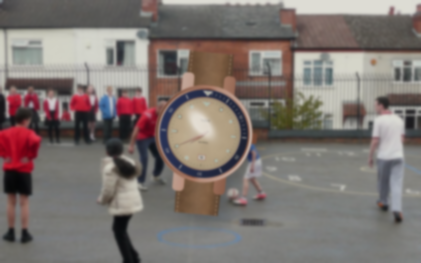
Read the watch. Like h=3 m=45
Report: h=7 m=40
